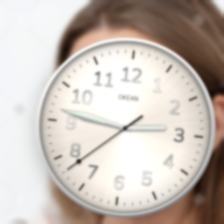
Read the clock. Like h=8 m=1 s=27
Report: h=2 m=46 s=38
